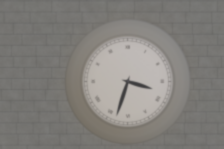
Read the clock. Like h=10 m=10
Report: h=3 m=33
